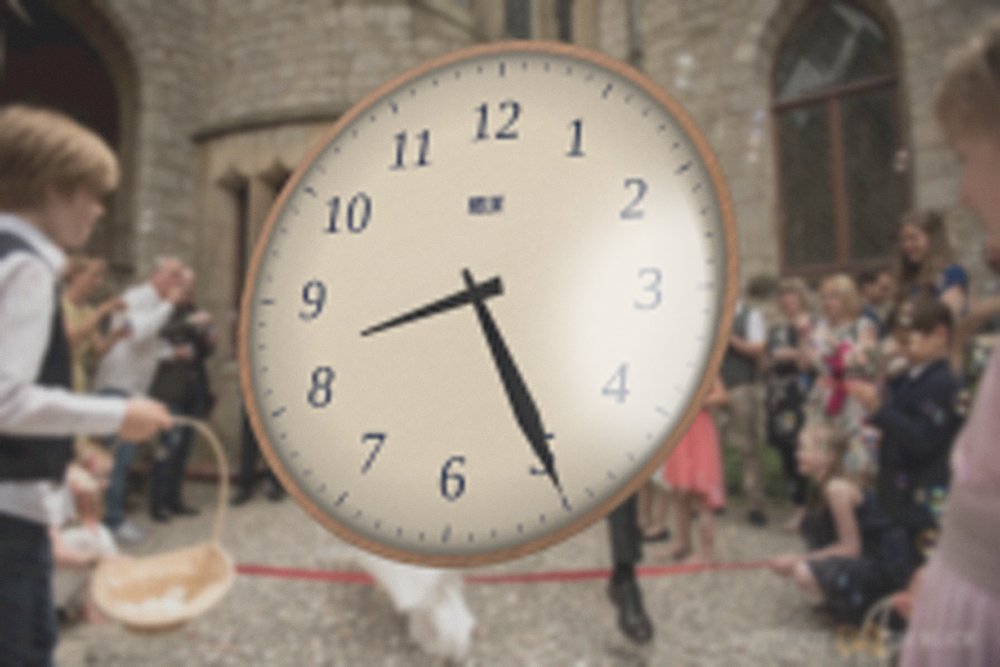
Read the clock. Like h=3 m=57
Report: h=8 m=25
